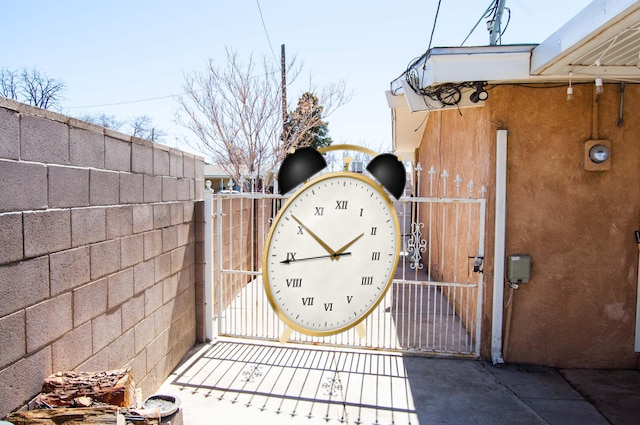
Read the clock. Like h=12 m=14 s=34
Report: h=1 m=50 s=44
